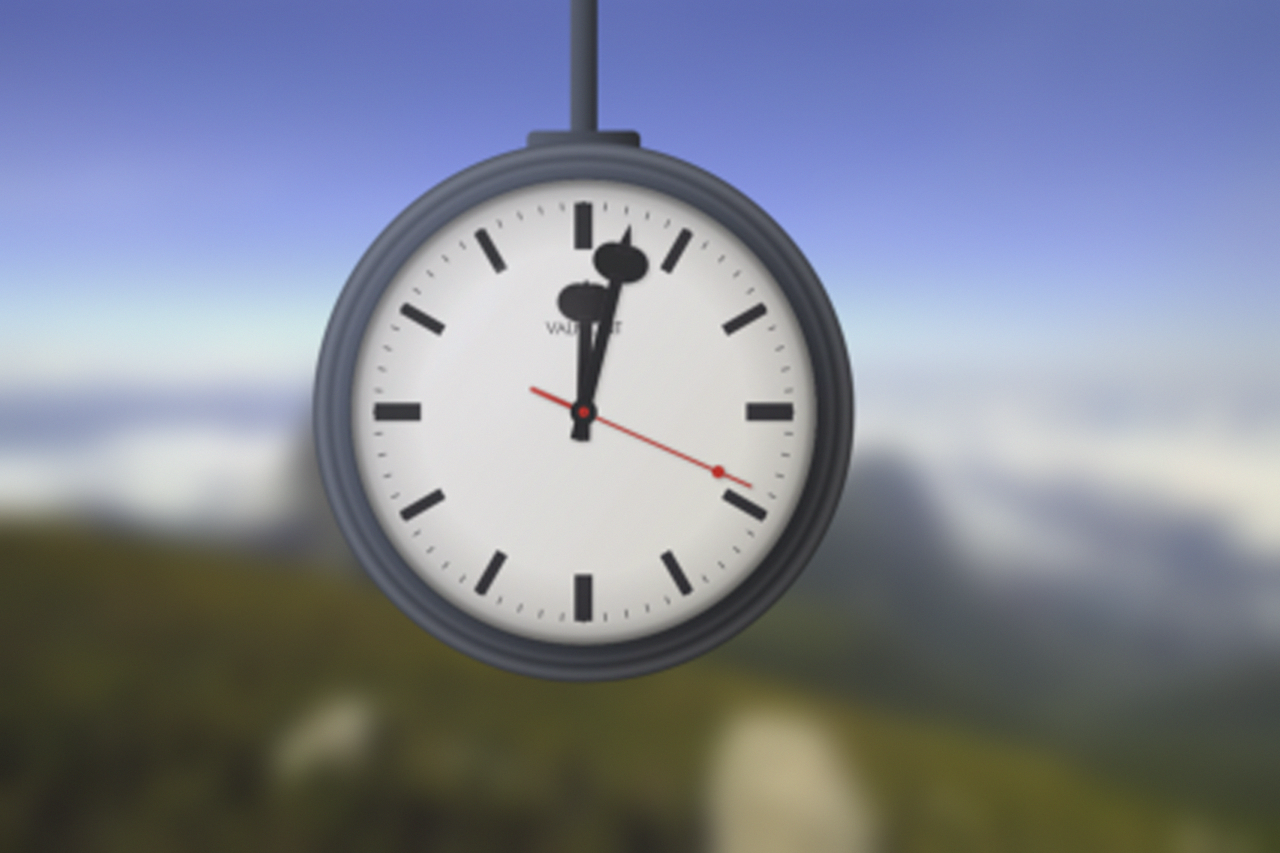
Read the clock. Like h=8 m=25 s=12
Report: h=12 m=2 s=19
